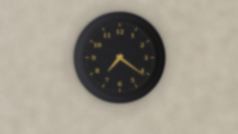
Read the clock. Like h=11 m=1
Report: h=7 m=21
